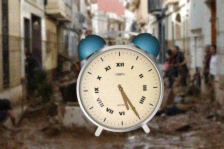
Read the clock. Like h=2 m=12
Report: h=5 m=25
